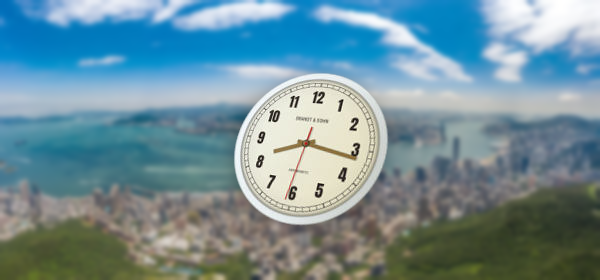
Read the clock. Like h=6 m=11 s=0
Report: h=8 m=16 s=31
